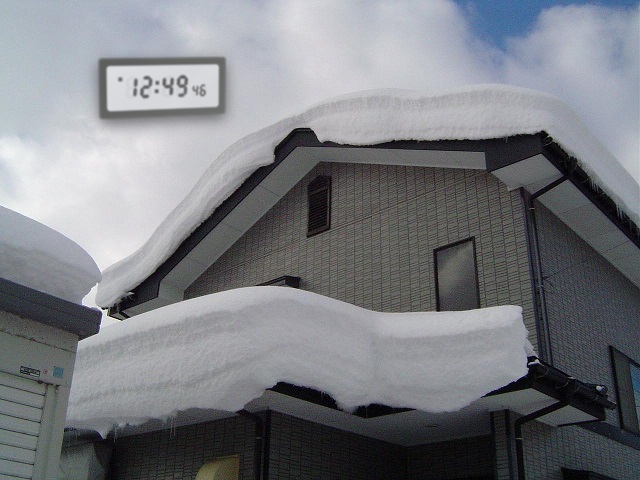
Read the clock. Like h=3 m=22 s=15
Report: h=12 m=49 s=46
